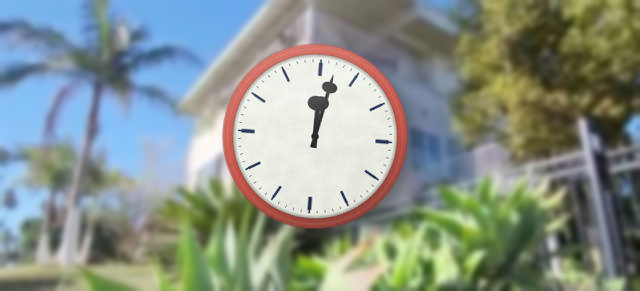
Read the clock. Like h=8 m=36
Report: h=12 m=2
